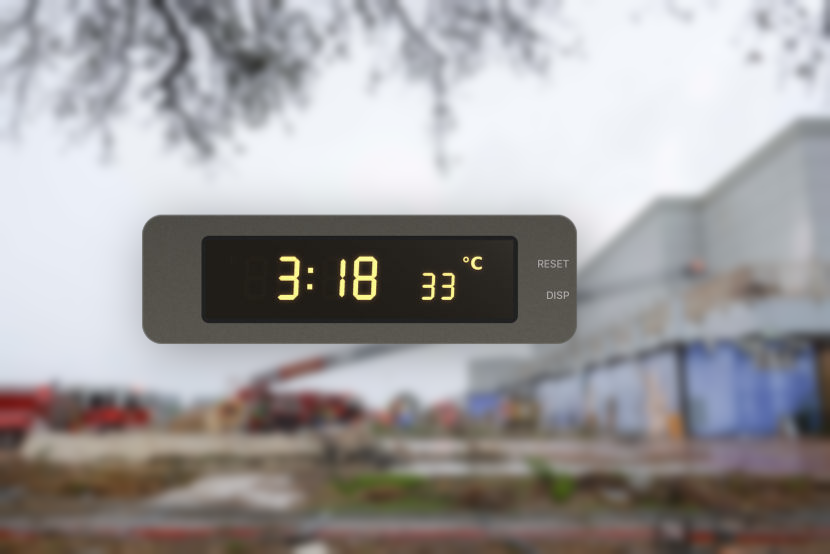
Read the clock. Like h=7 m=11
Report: h=3 m=18
